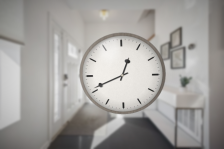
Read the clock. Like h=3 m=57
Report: h=12 m=41
